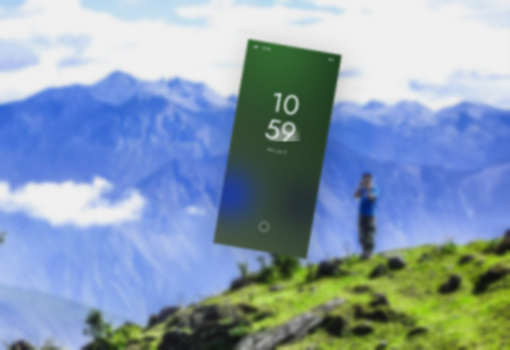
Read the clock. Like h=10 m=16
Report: h=10 m=59
